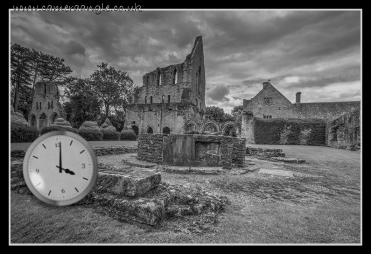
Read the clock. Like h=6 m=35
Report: h=4 m=1
